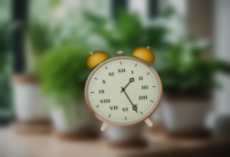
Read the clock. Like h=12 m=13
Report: h=1 m=26
